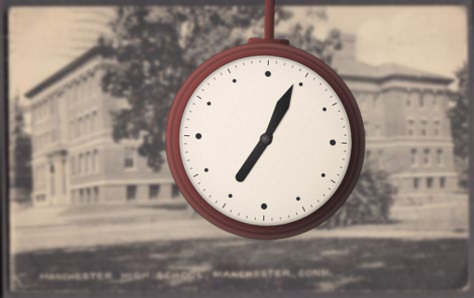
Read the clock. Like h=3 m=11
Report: h=7 m=4
